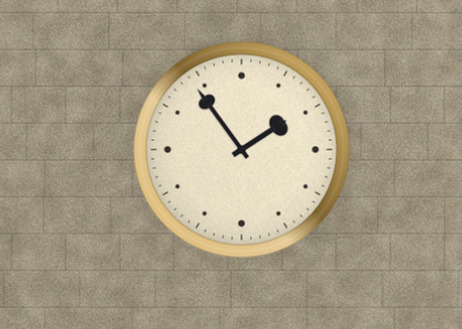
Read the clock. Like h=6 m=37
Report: h=1 m=54
